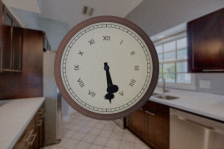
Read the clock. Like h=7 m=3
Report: h=5 m=29
